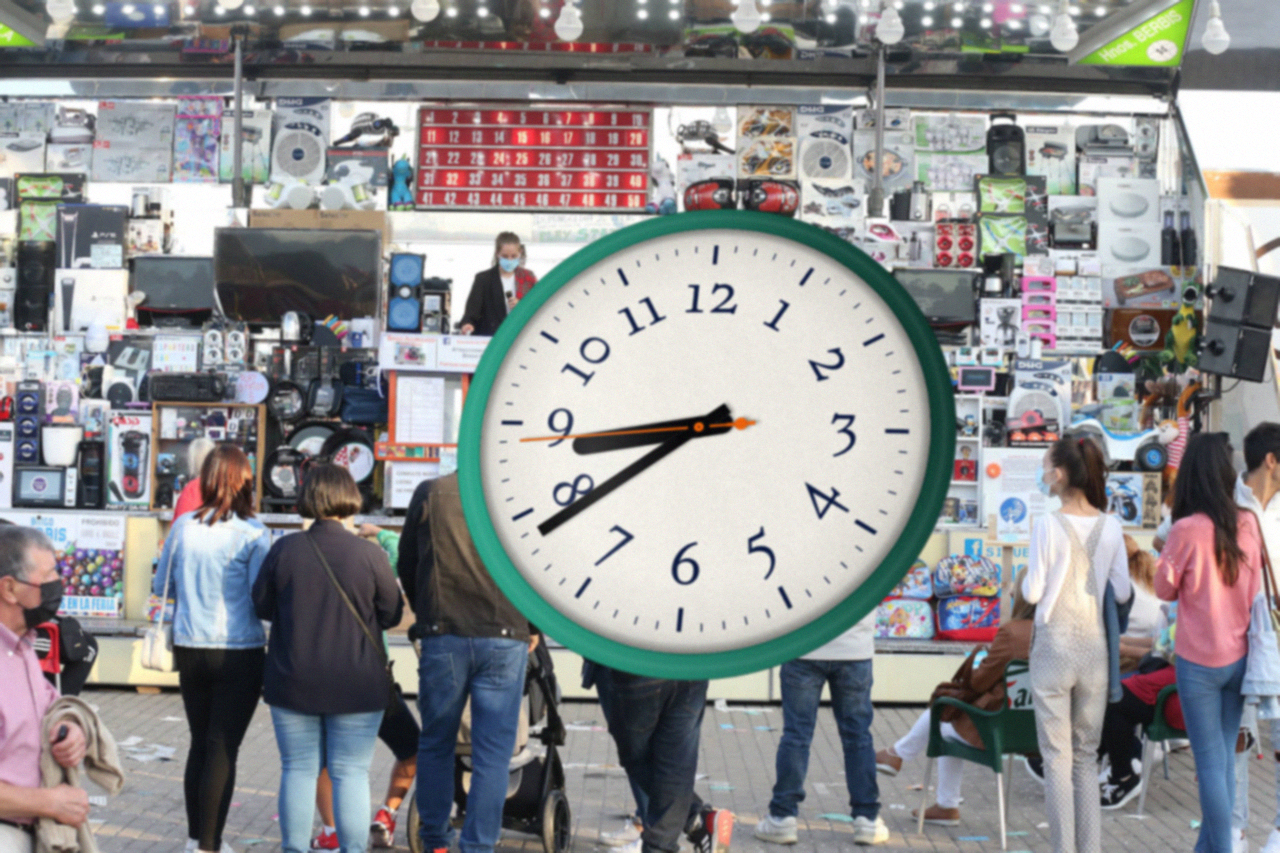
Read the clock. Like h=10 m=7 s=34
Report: h=8 m=38 s=44
